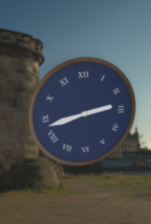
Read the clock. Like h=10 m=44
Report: h=2 m=43
